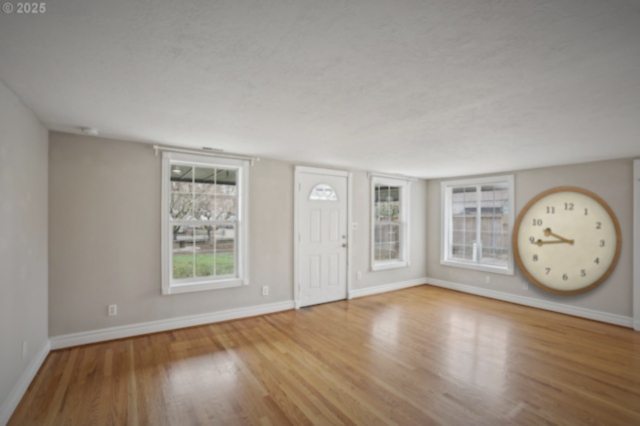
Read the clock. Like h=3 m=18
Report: h=9 m=44
